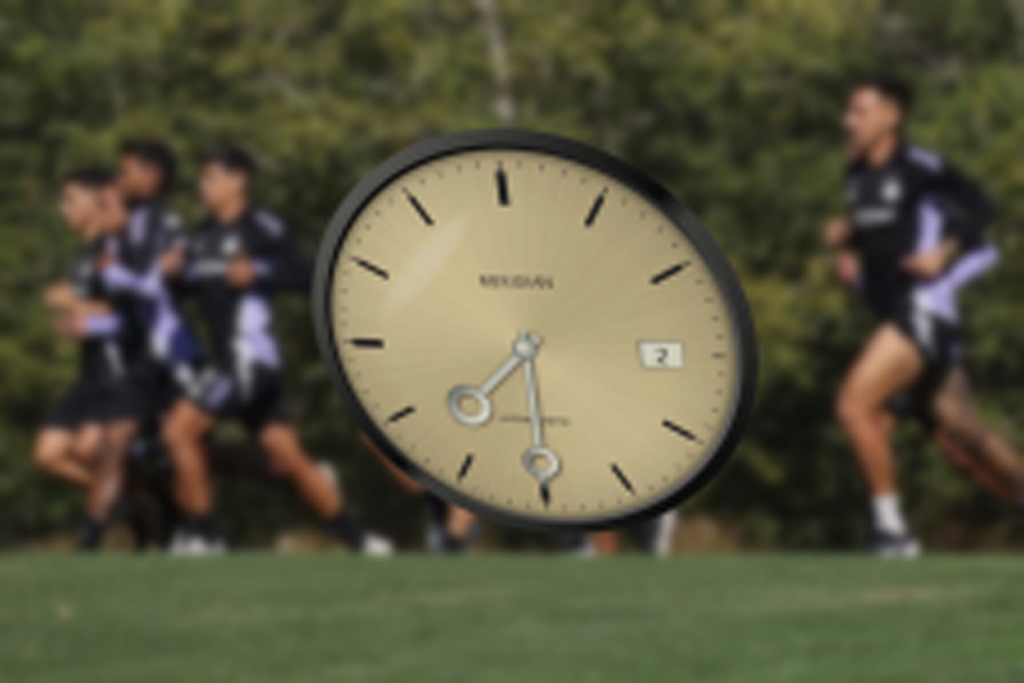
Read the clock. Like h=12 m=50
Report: h=7 m=30
